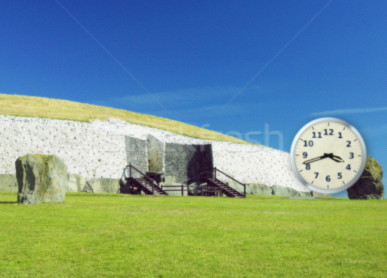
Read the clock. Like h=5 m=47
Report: h=3 m=42
